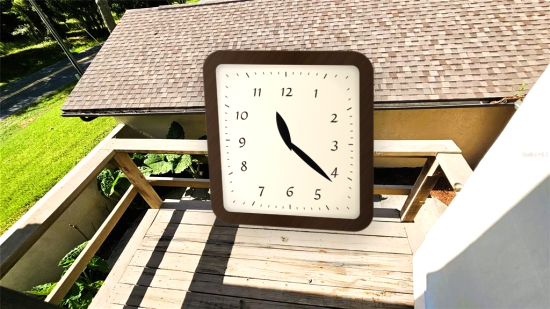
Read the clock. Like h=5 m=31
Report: h=11 m=22
